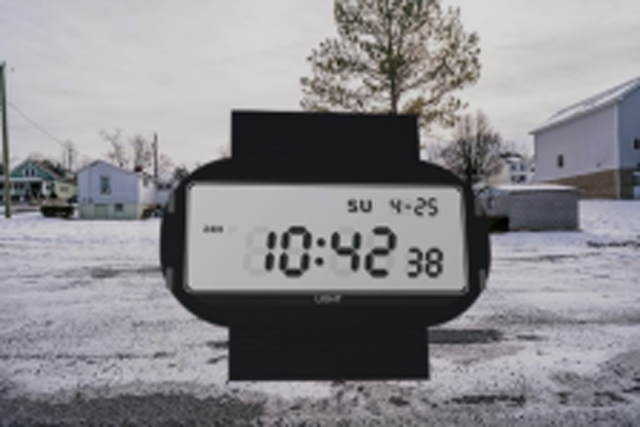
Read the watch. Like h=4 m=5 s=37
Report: h=10 m=42 s=38
